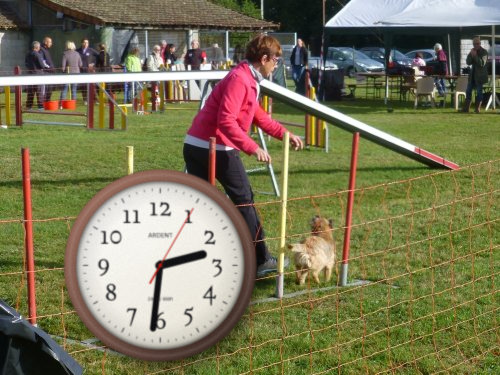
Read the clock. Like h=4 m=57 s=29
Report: h=2 m=31 s=5
